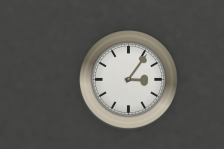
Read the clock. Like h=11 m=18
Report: h=3 m=6
